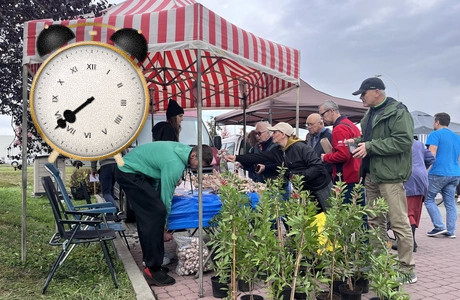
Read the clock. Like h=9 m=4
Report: h=7 m=38
